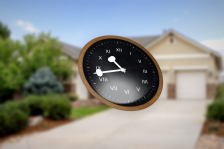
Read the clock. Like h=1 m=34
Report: h=10 m=43
